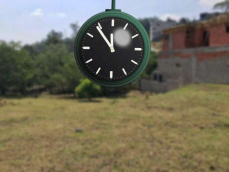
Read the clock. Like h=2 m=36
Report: h=11 m=54
